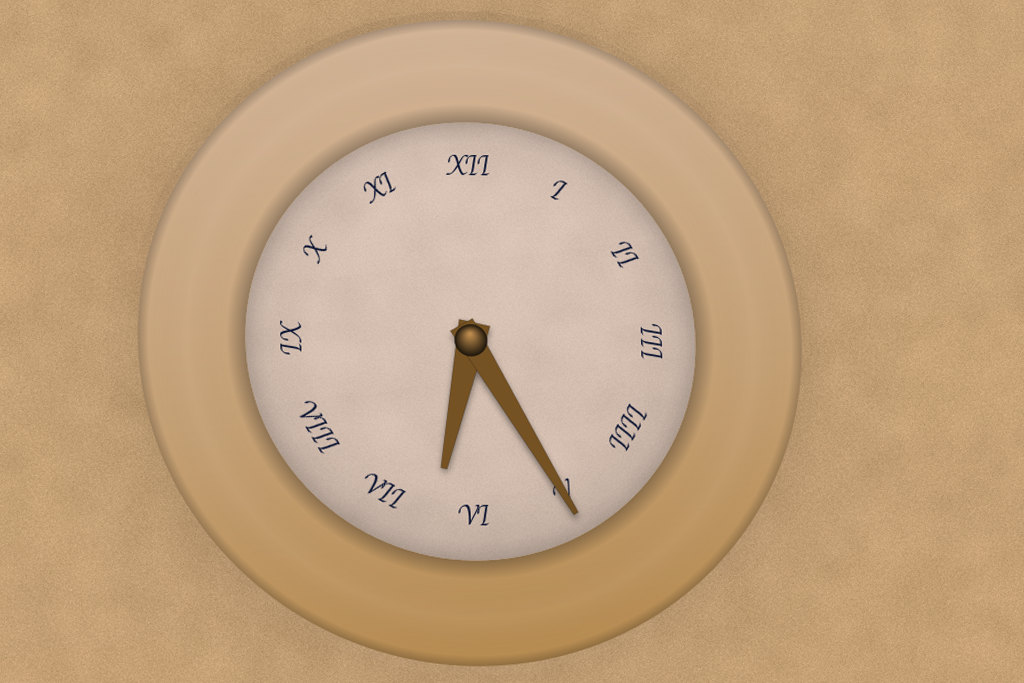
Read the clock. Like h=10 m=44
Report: h=6 m=25
